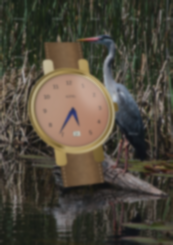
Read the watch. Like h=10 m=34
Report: h=5 m=36
